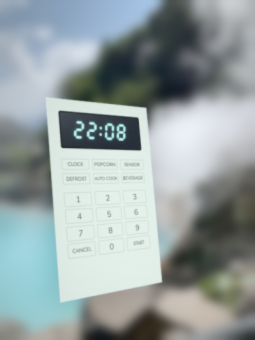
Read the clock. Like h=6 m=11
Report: h=22 m=8
